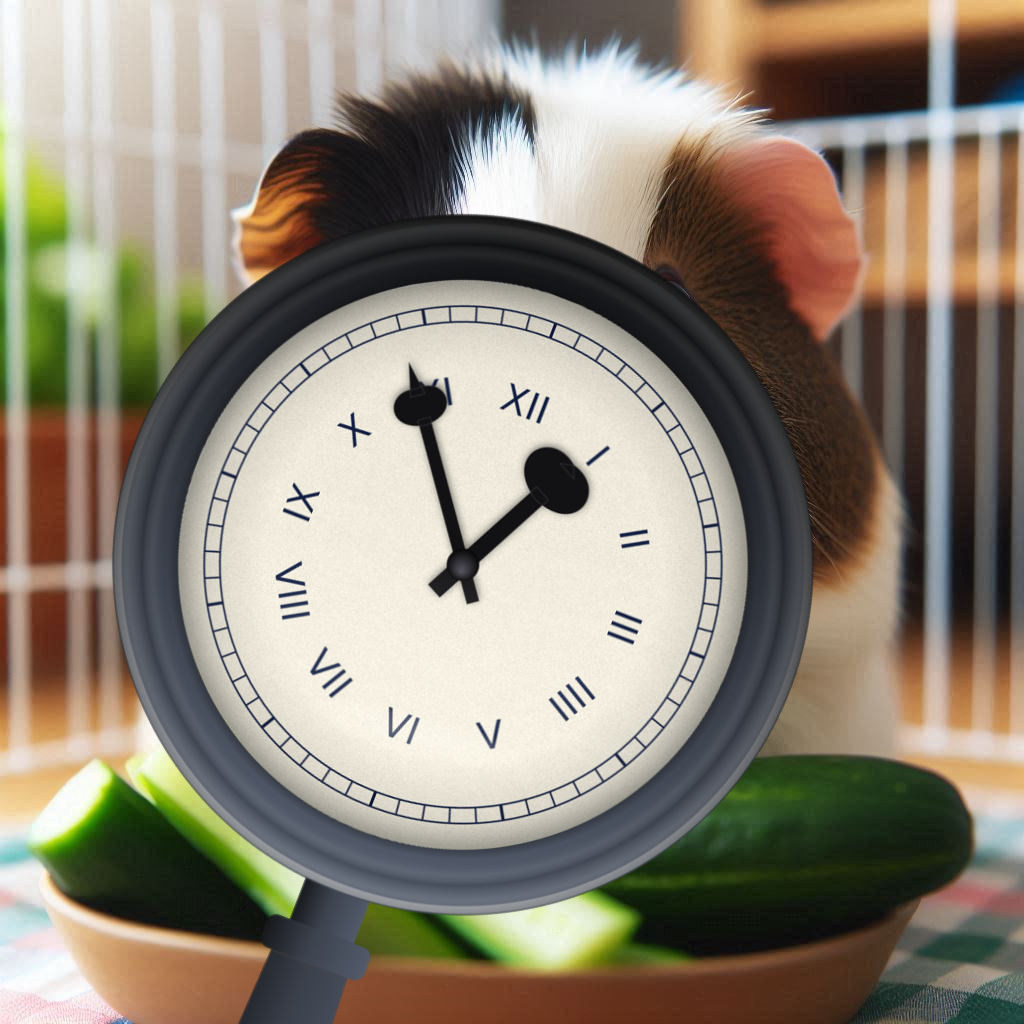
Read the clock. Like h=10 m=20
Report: h=12 m=54
